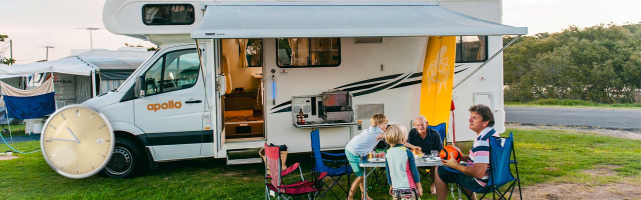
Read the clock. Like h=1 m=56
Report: h=10 m=46
